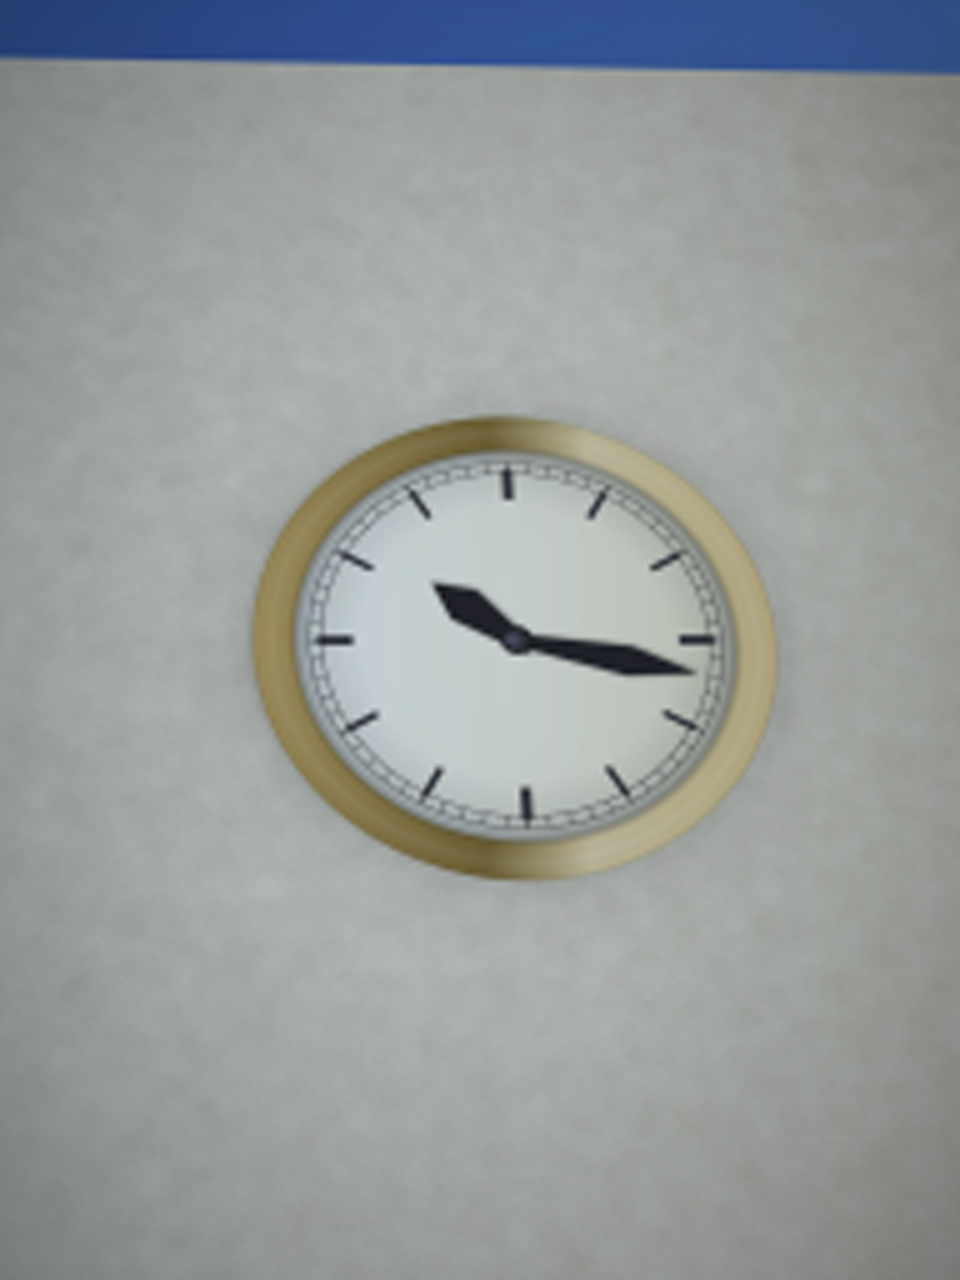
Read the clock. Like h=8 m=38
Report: h=10 m=17
